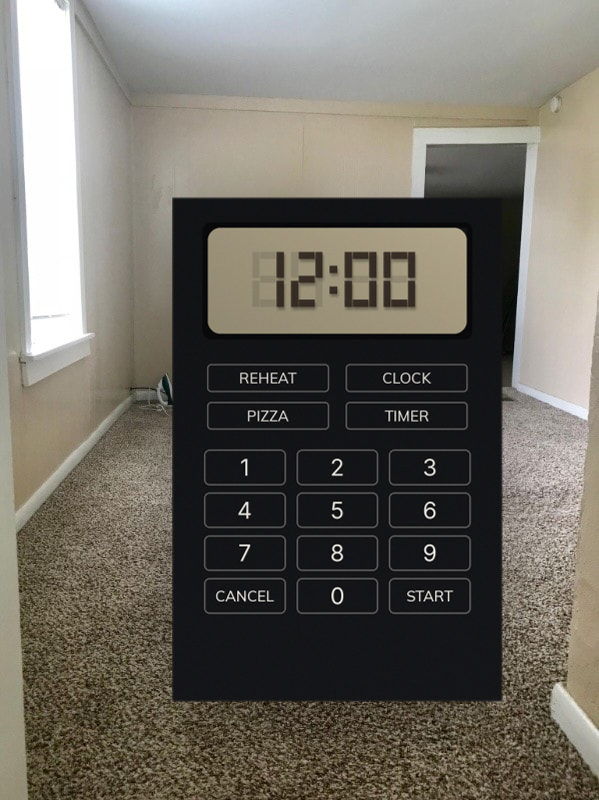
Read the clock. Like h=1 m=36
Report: h=12 m=0
